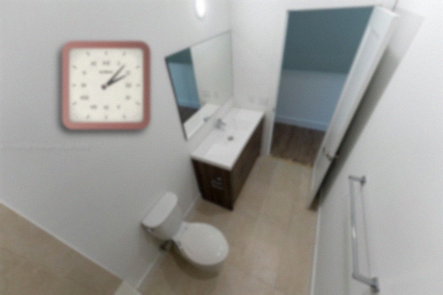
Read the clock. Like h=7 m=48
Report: h=2 m=7
